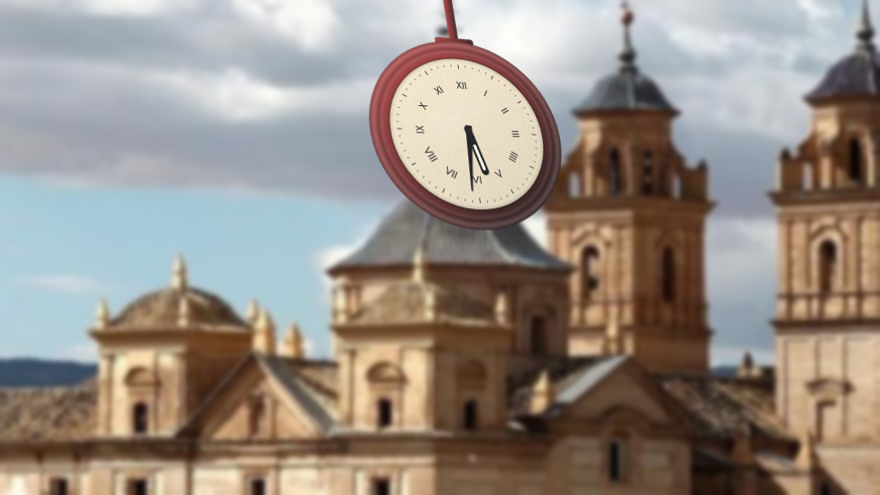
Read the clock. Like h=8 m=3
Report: h=5 m=31
